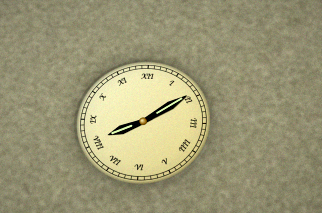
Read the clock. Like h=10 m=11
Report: h=8 m=9
